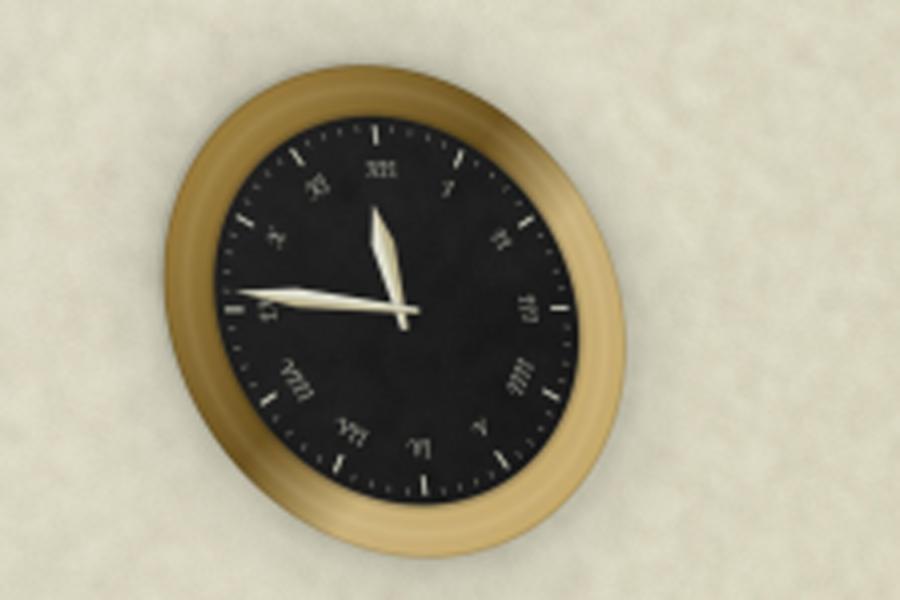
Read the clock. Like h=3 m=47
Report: h=11 m=46
